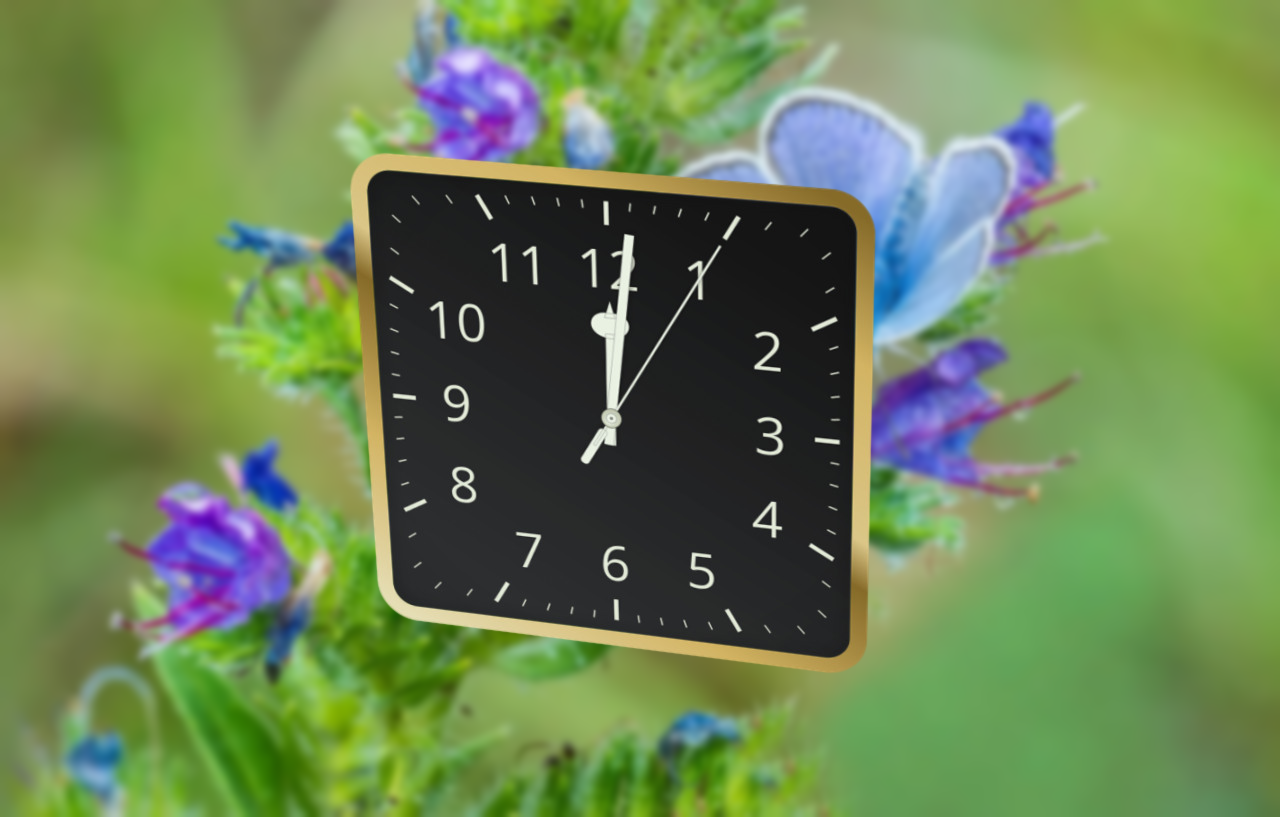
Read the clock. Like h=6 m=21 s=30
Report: h=12 m=1 s=5
